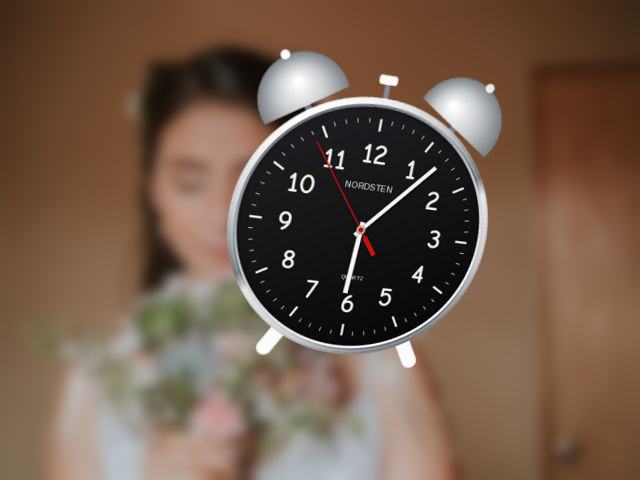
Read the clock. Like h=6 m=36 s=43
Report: h=6 m=6 s=54
